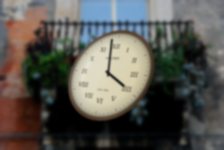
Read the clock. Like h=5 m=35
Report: h=3 m=58
